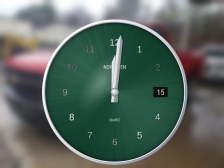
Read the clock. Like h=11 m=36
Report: h=12 m=1
